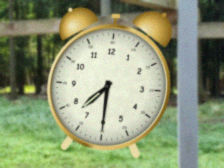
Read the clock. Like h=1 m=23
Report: h=7 m=30
